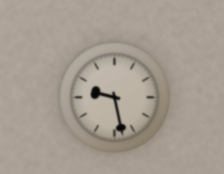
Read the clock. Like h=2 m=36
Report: h=9 m=28
